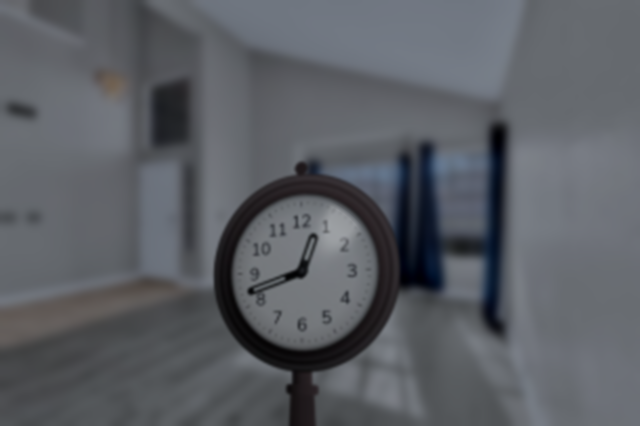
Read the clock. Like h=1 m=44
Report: h=12 m=42
